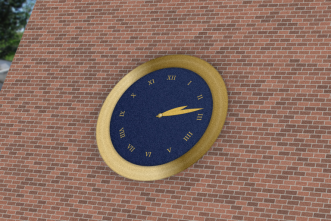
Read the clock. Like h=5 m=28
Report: h=2 m=13
